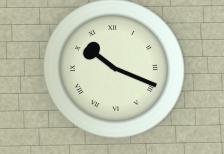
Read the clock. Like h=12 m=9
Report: h=10 m=19
